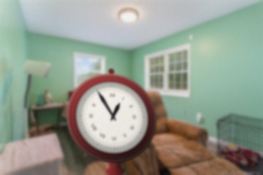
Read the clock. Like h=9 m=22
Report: h=12 m=55
